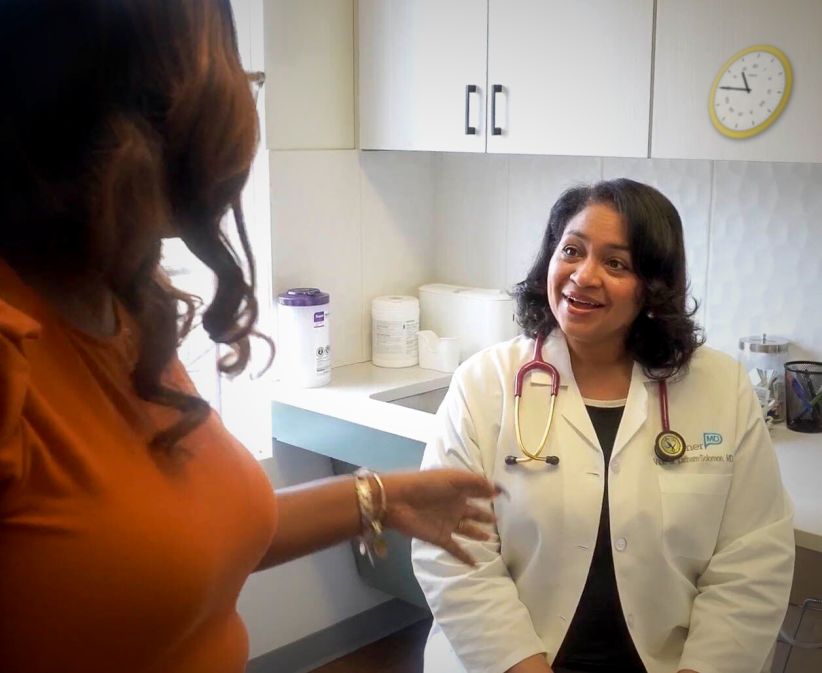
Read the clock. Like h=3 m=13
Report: h=10 m=45
